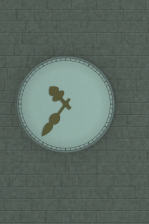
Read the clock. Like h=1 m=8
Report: h=10 m=36
